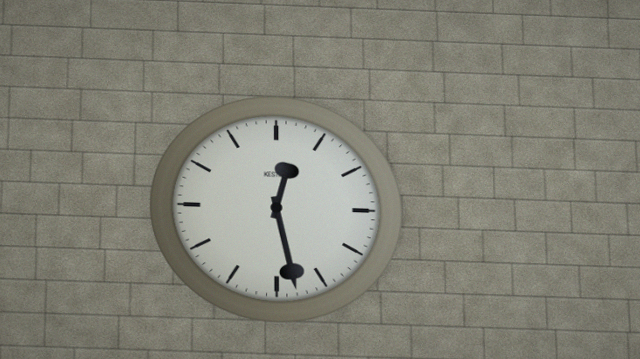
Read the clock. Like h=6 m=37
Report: h=12 m=28
